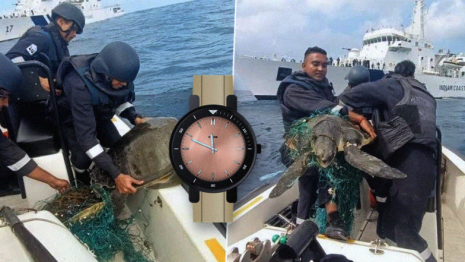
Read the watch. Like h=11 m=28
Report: h=11 m=49
